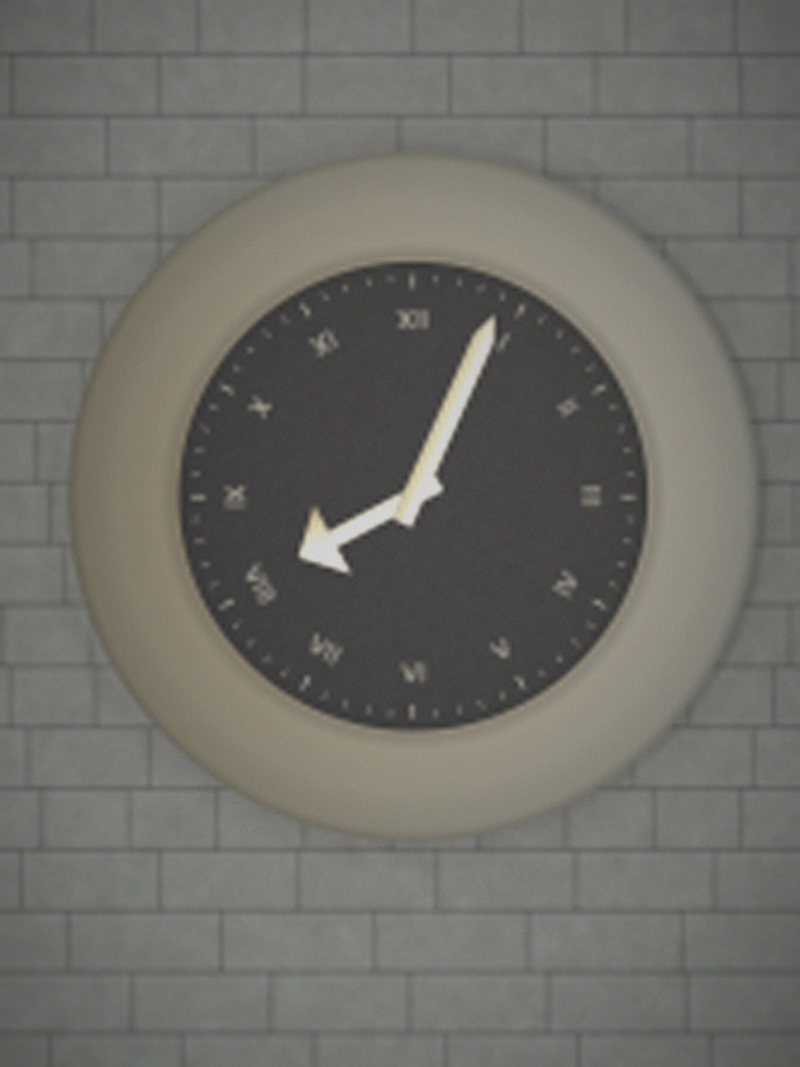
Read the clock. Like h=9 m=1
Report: h=8 m=4
